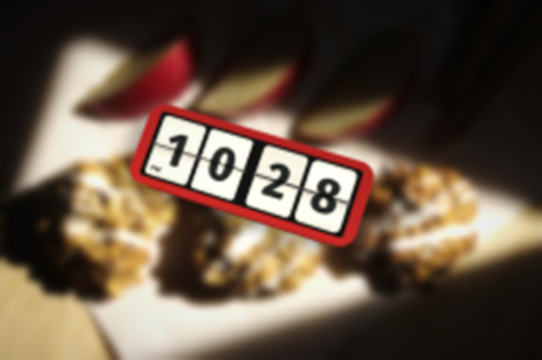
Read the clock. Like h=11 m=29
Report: h=10 m=28
